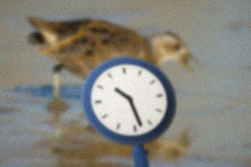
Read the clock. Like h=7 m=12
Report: h=10 m=28
